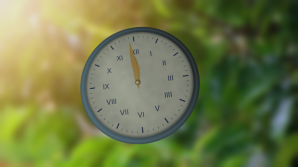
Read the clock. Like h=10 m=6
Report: h=11 m=59
